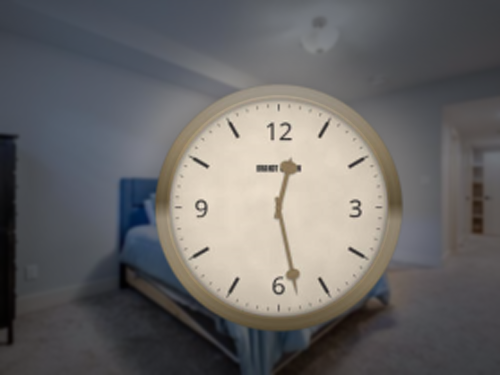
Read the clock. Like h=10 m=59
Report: h=12 m=28
